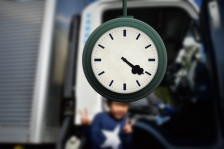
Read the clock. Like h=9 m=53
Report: h=4 m=21
